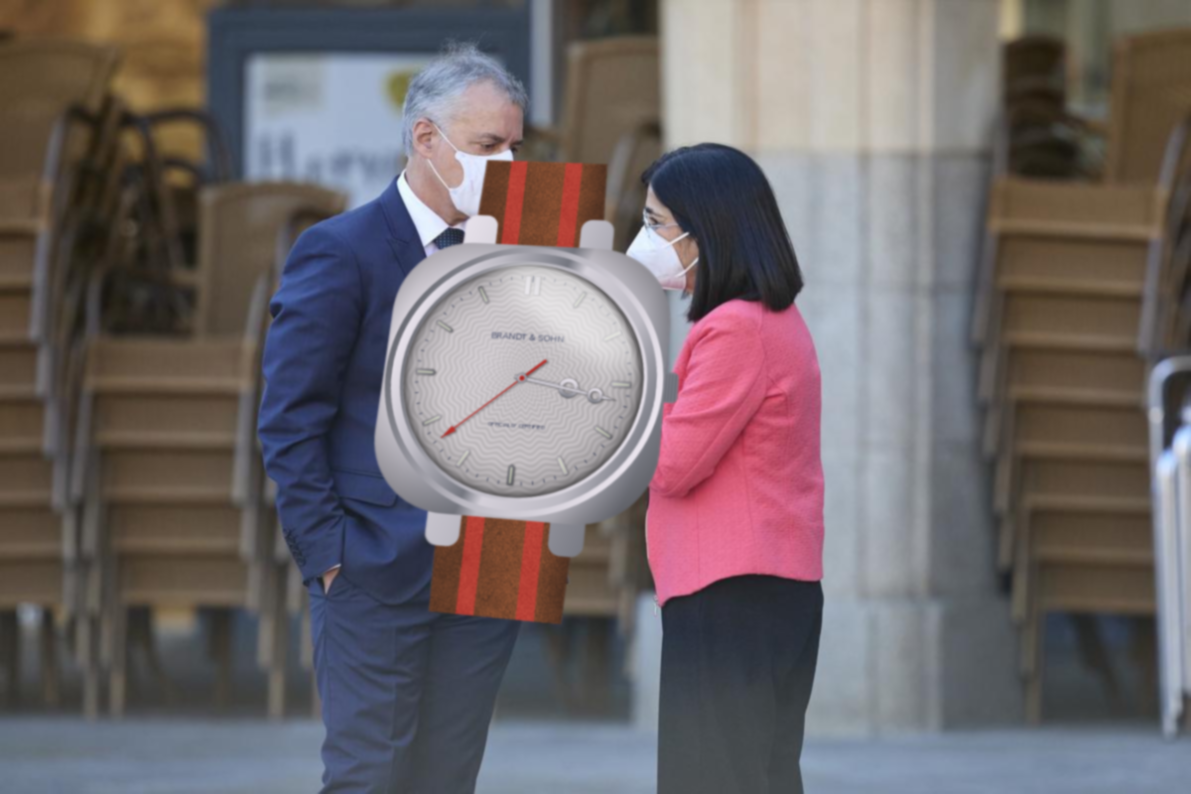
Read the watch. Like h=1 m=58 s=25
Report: h=3 m=16 s=38
